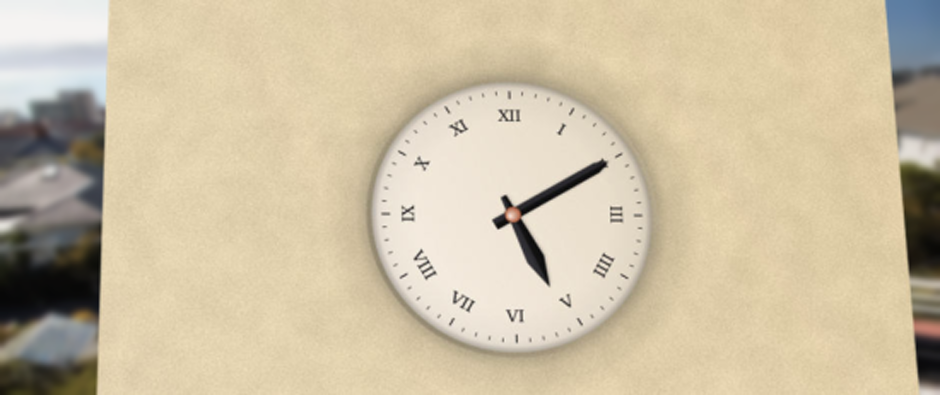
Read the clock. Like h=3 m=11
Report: h=5 m=10
